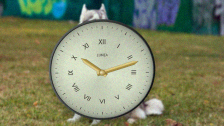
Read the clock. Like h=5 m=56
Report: h=10 m=12
